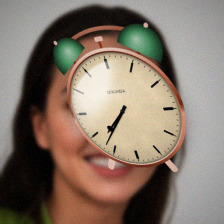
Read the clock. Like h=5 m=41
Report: h=7 m=37
